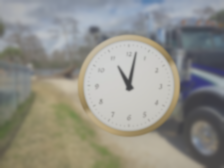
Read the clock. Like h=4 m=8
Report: h=11 m=2
